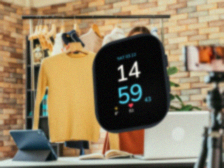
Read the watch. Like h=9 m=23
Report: h=14 m=59
